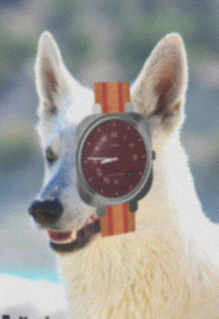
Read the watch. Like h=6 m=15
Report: h=8 m=46
